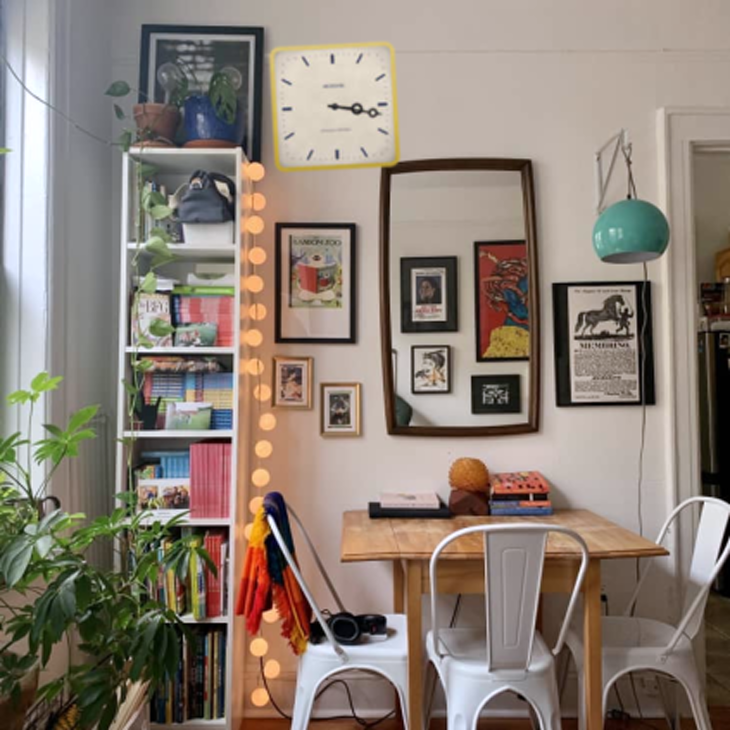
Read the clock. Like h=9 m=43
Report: h=3 m=17
